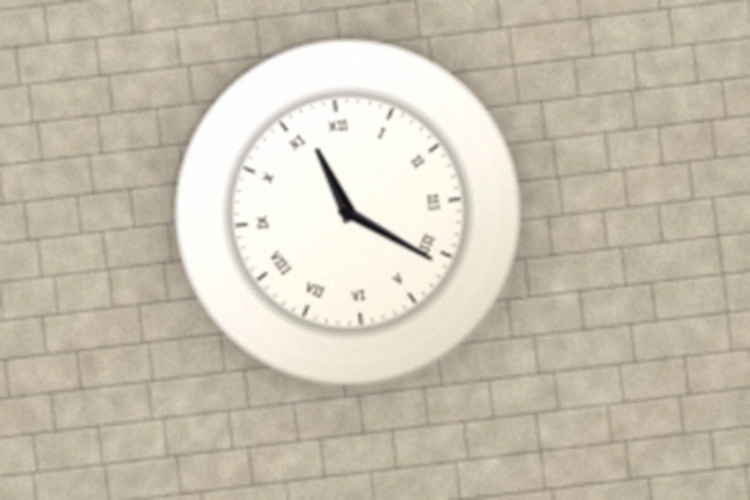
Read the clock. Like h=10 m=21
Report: h=11 m=21
